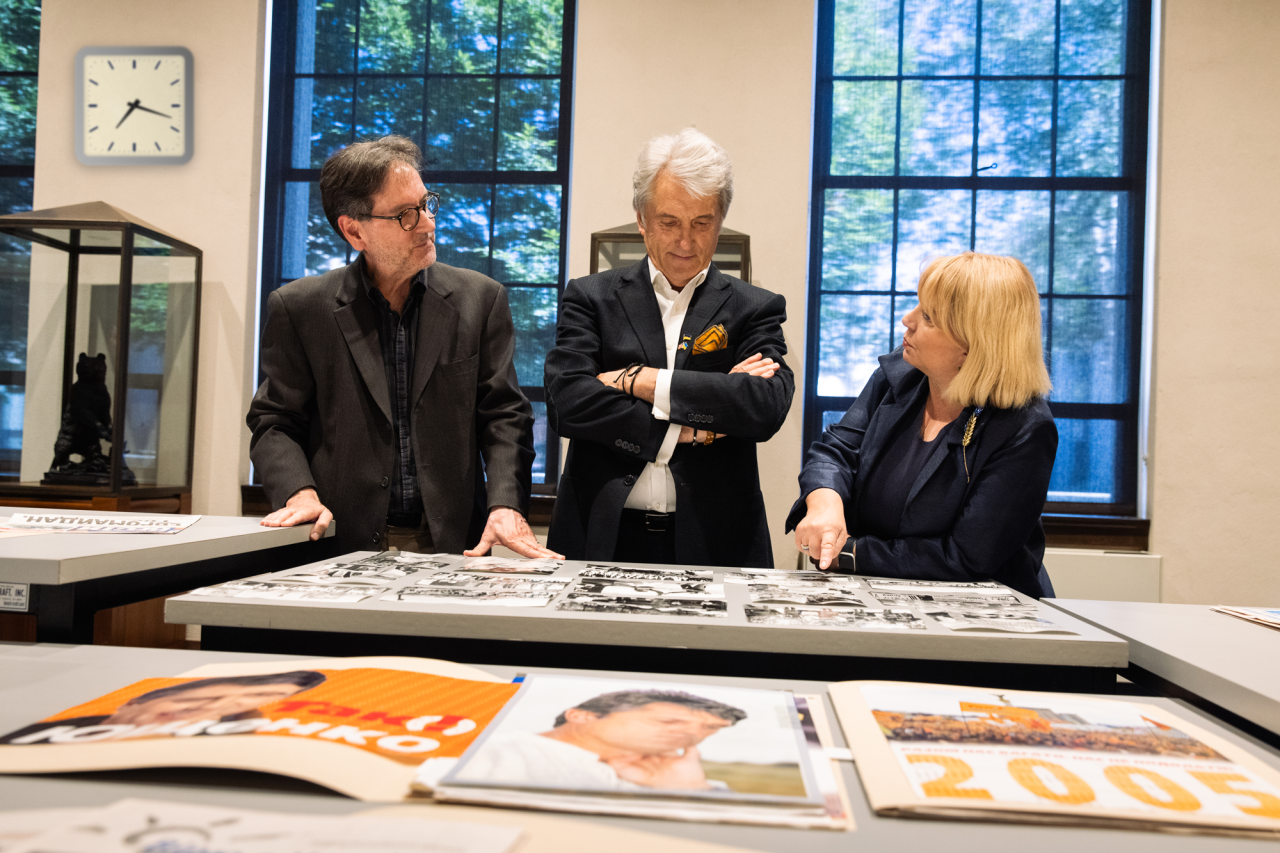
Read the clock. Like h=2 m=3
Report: h=7 m=18
